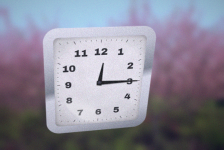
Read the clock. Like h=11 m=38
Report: h=12 m=15
